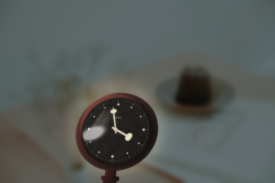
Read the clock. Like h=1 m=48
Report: h=3 m=58
